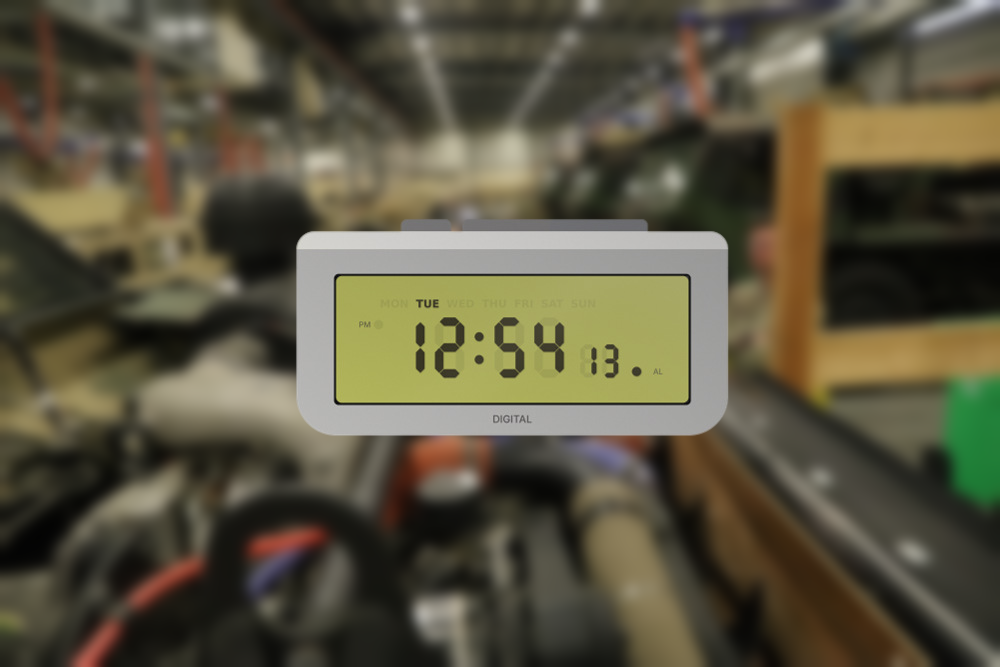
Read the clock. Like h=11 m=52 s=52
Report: h=12 m=54 s=13
